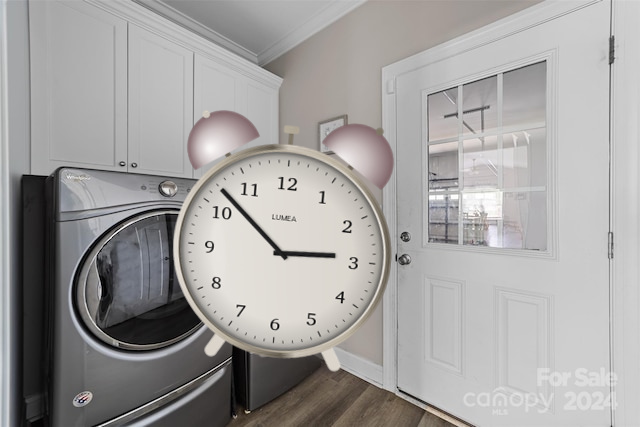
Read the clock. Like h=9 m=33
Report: h=2 m=52
